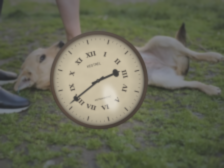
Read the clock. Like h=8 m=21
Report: h=2 m=41
